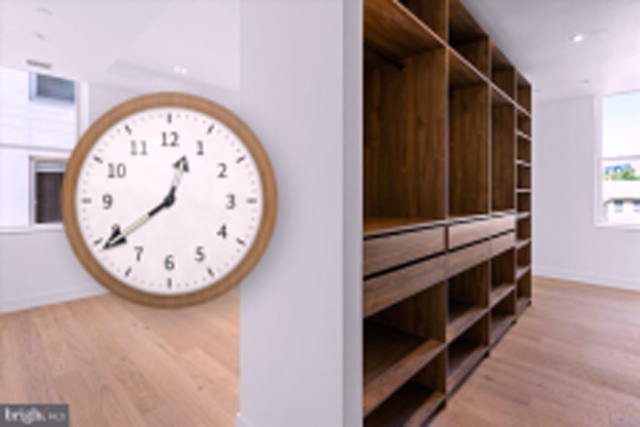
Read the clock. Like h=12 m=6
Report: h=12 m=39
